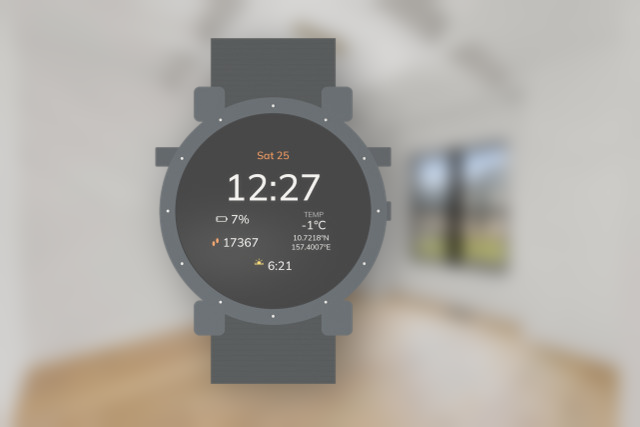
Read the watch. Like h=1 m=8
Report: h=12 m=27
